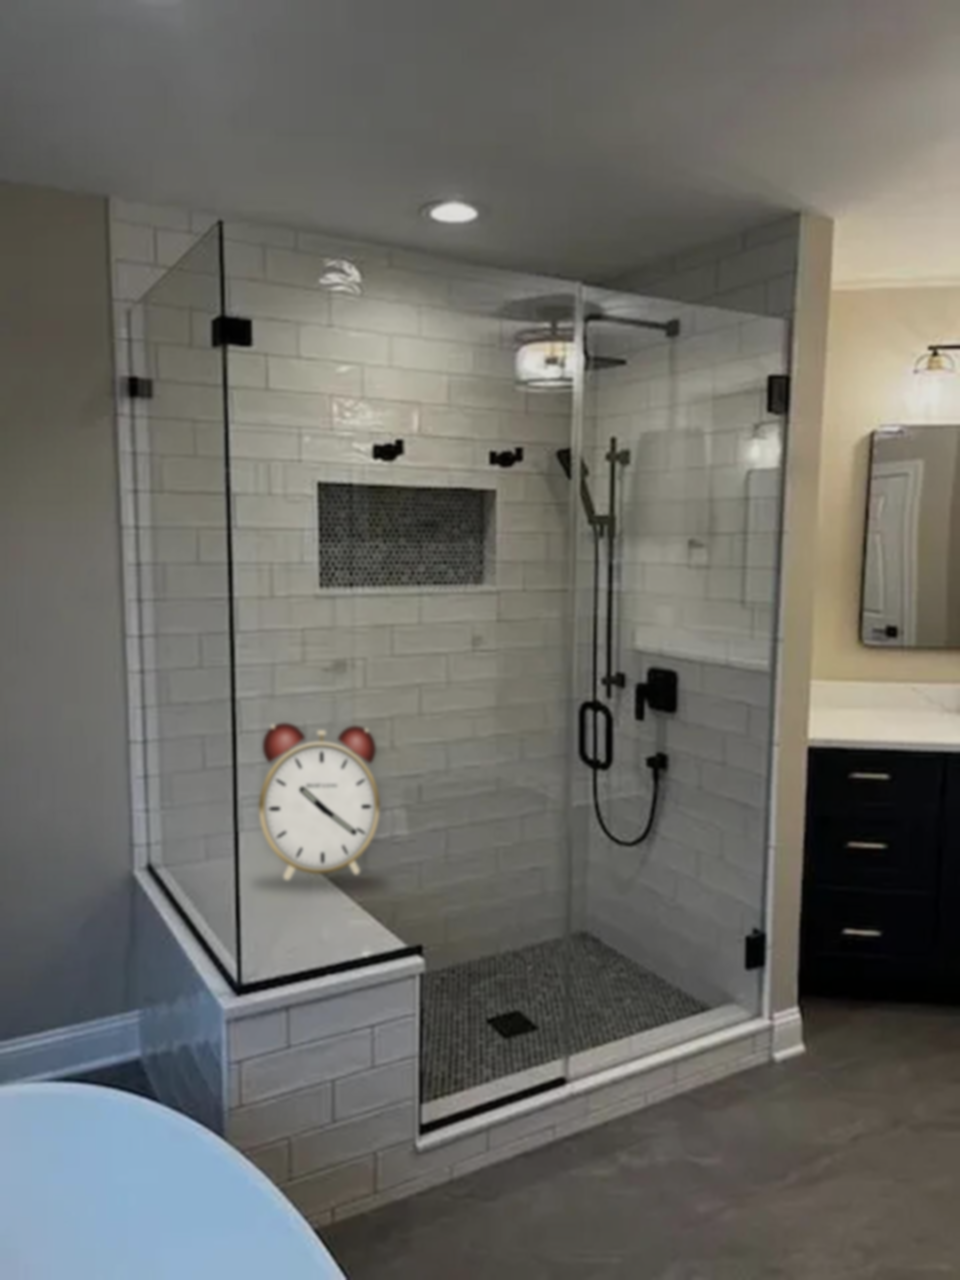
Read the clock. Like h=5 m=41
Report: h=10 m=21
